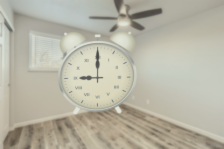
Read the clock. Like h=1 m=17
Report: h=9 m=0
